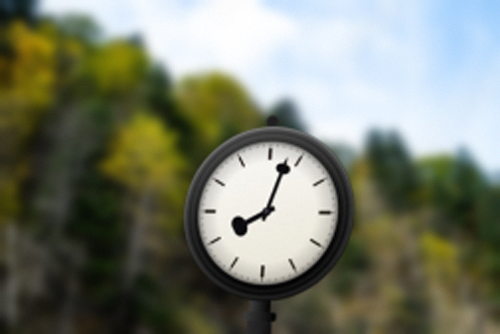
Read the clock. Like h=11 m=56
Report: h=8 m=3
